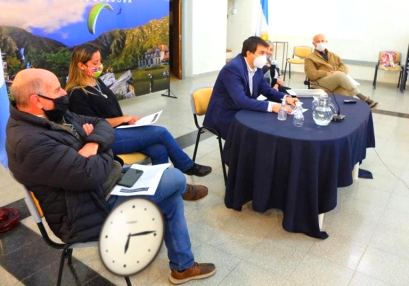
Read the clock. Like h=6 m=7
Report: h=6 m=14
